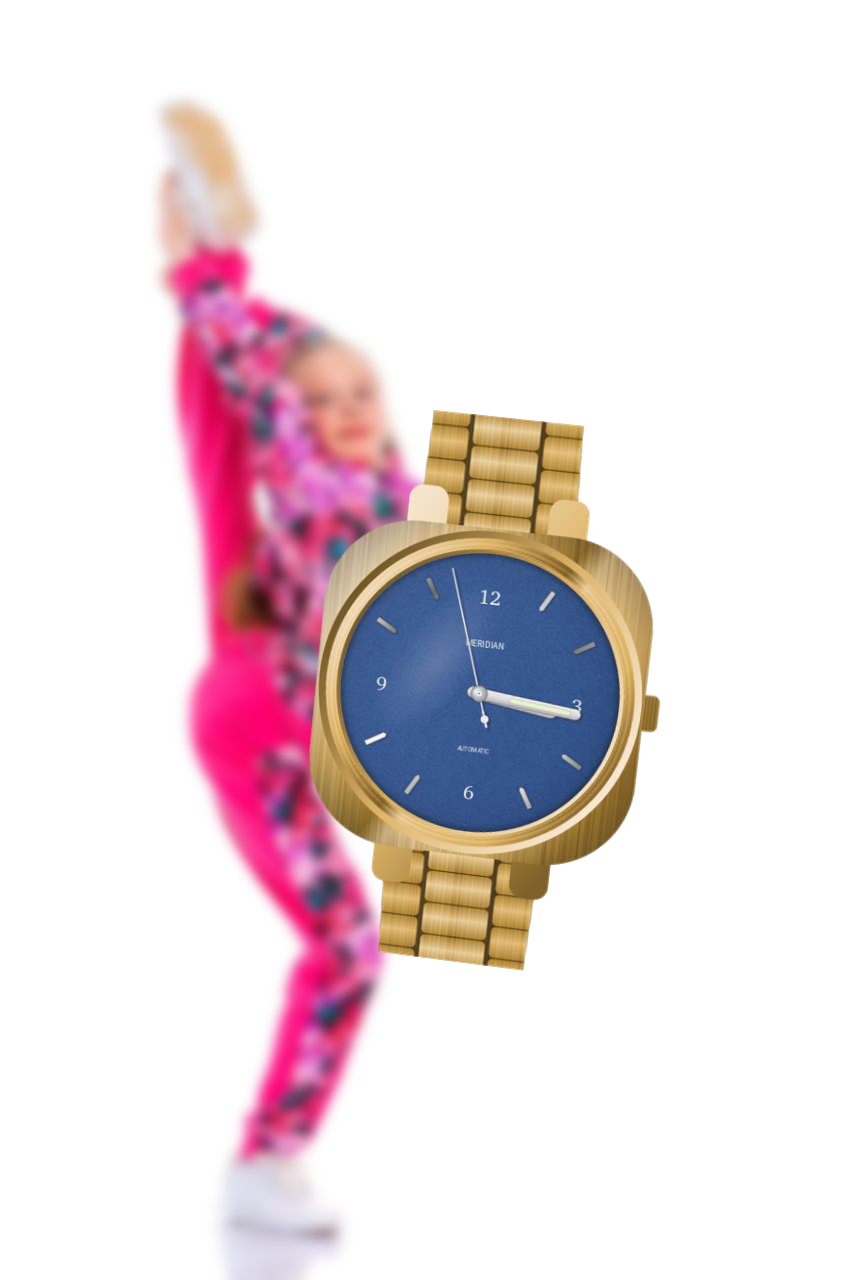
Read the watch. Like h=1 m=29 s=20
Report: h=3 m=15 s=57
